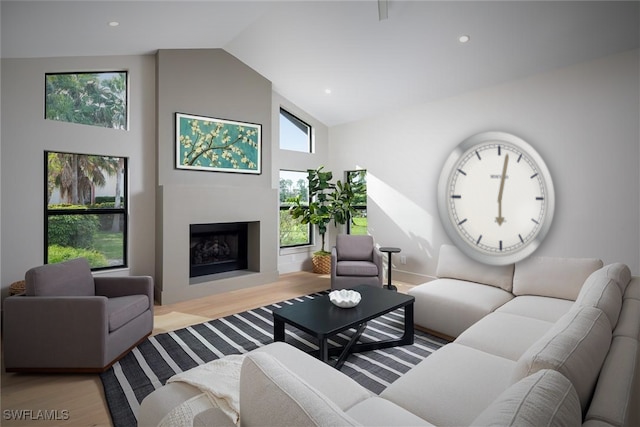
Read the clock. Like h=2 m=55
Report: h=6 m=2
